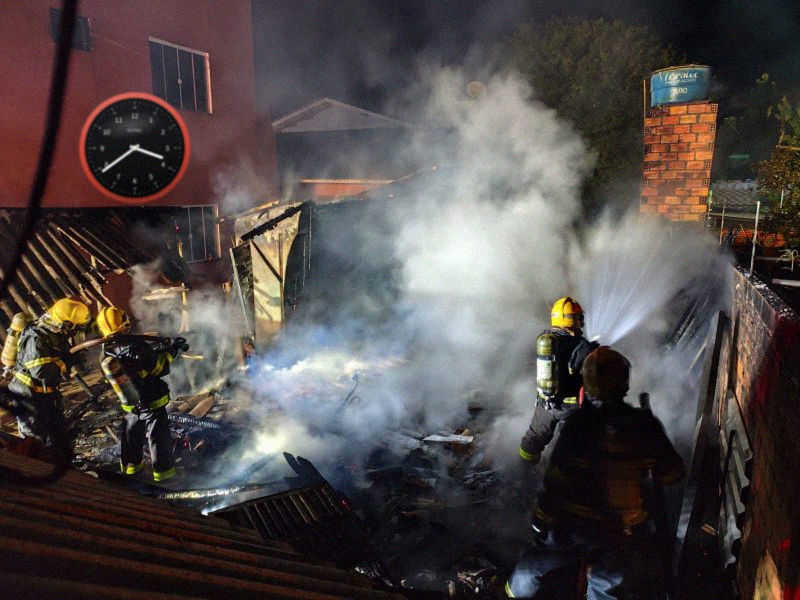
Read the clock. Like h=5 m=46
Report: h=3 m=39
